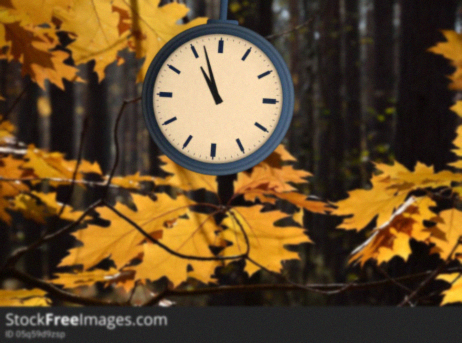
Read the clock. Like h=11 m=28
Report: h=10 m=57
